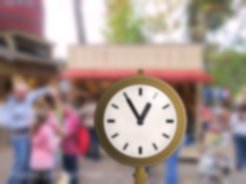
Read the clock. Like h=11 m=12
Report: h=12 m=55
